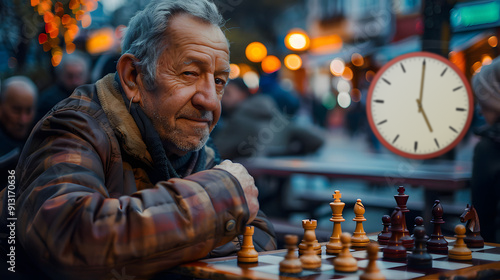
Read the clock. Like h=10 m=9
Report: h=5 m=0
